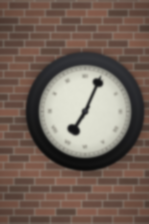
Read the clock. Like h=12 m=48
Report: h=7 m=4
